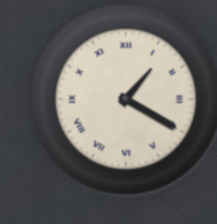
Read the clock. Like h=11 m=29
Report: h=1 m=20
